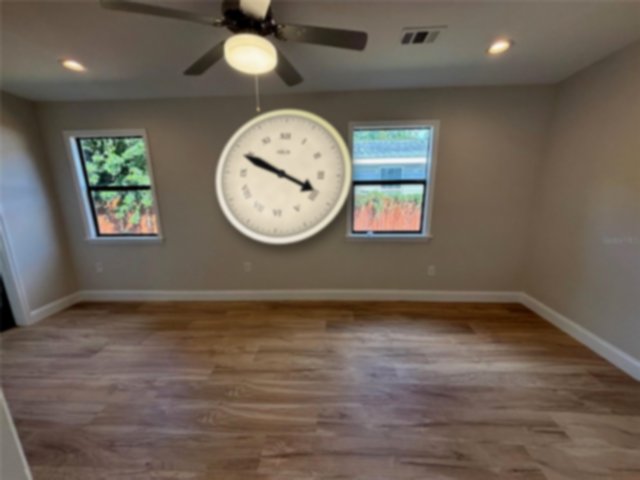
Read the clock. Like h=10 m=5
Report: h=3 m=49
